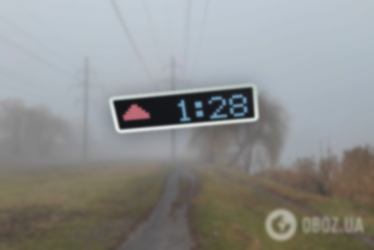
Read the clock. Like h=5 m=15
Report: h=1 m=28
